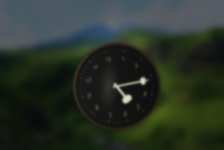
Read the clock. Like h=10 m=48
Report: h=5 m=16
